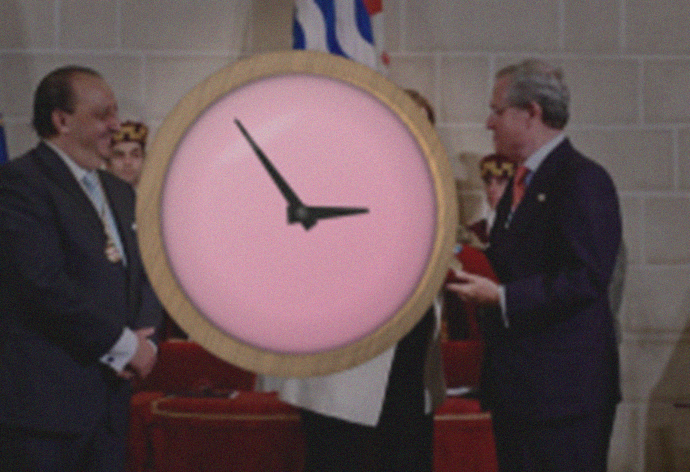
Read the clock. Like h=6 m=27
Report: h=2 m=54
